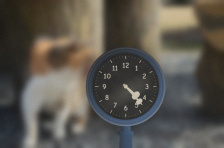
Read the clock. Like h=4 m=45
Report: h=4 m=23
